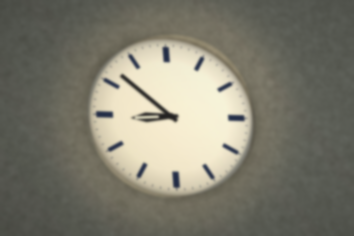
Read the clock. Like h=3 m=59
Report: h=8 m=52
